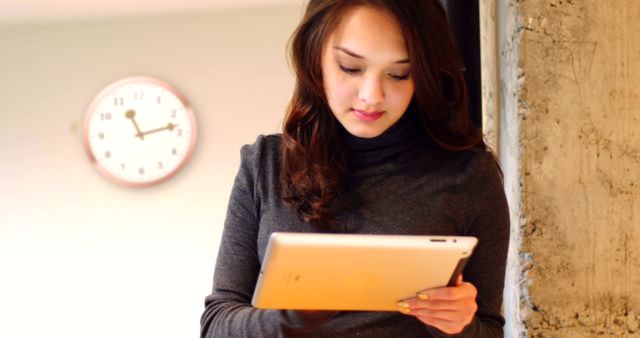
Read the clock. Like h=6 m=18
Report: h=11 m=13
